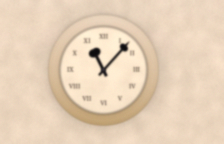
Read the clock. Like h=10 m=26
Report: h=11 m=7
